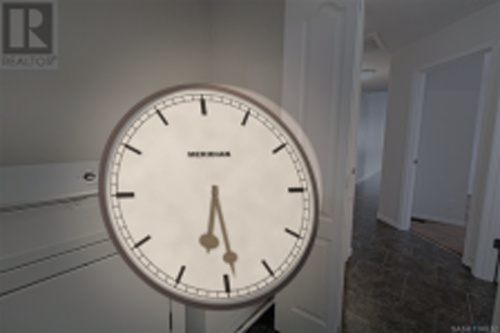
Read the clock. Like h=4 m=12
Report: h=6 m=29
